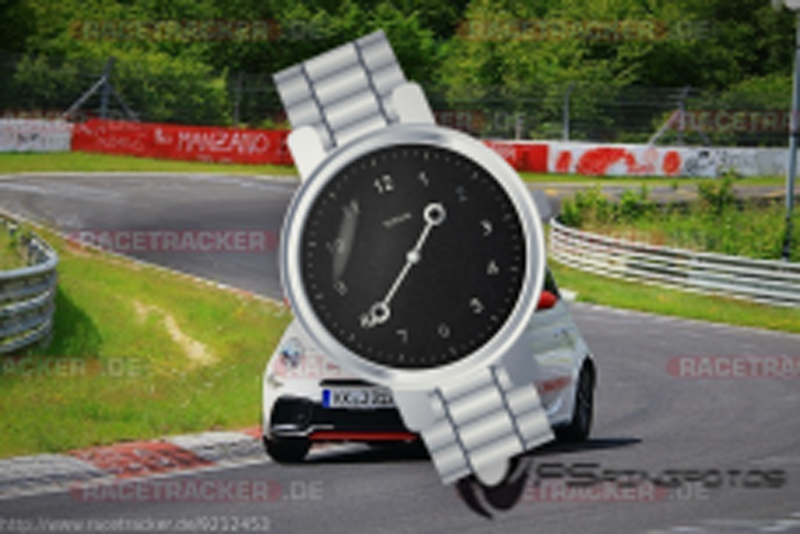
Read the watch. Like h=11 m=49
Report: h=1 m=39
